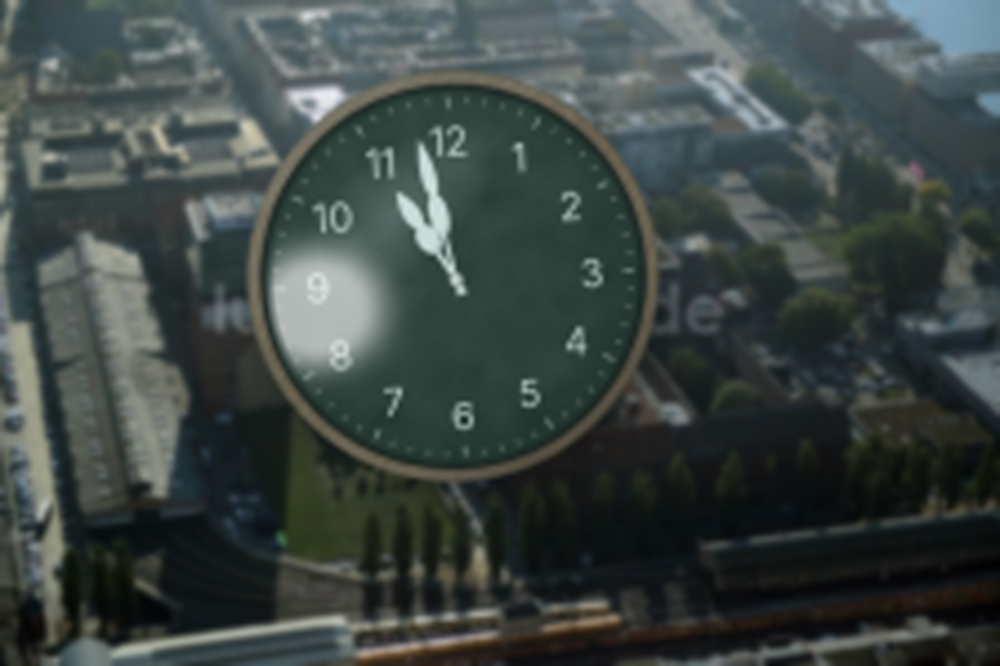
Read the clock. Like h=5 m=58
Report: h=10 m=58
